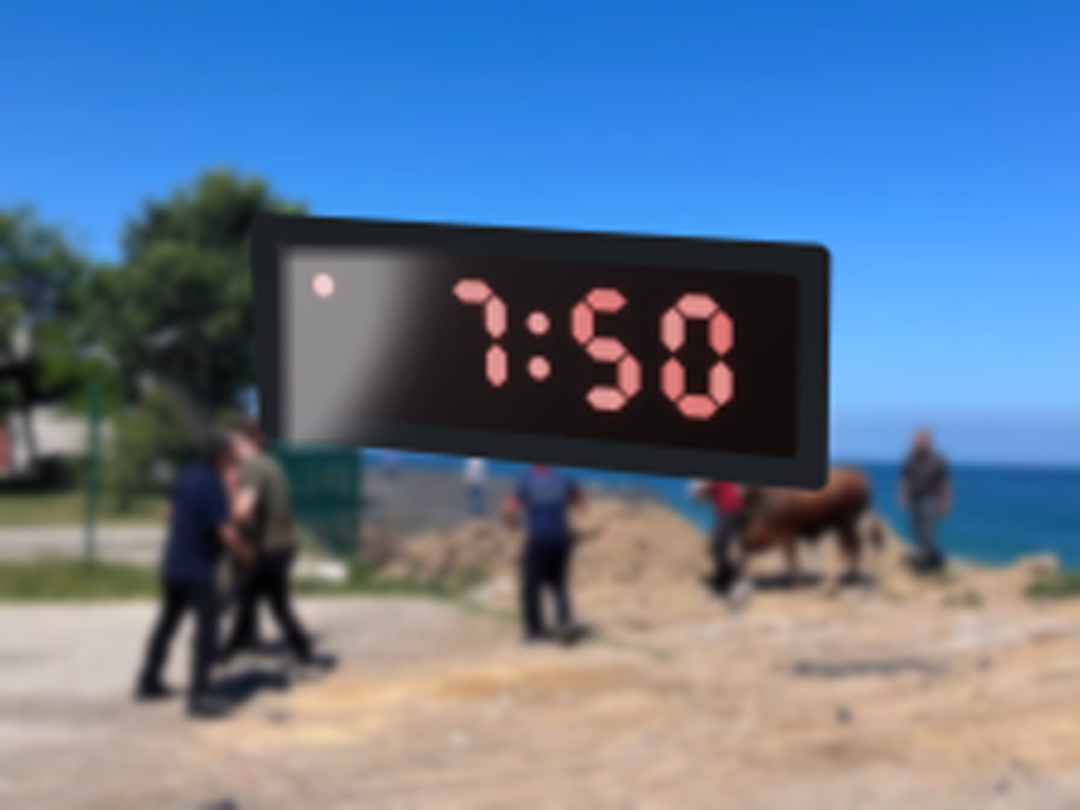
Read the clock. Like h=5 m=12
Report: h=7 m=50
